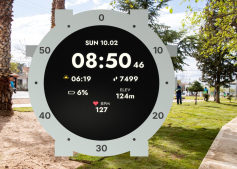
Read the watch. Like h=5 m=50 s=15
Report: h=8 m=50 s=46
